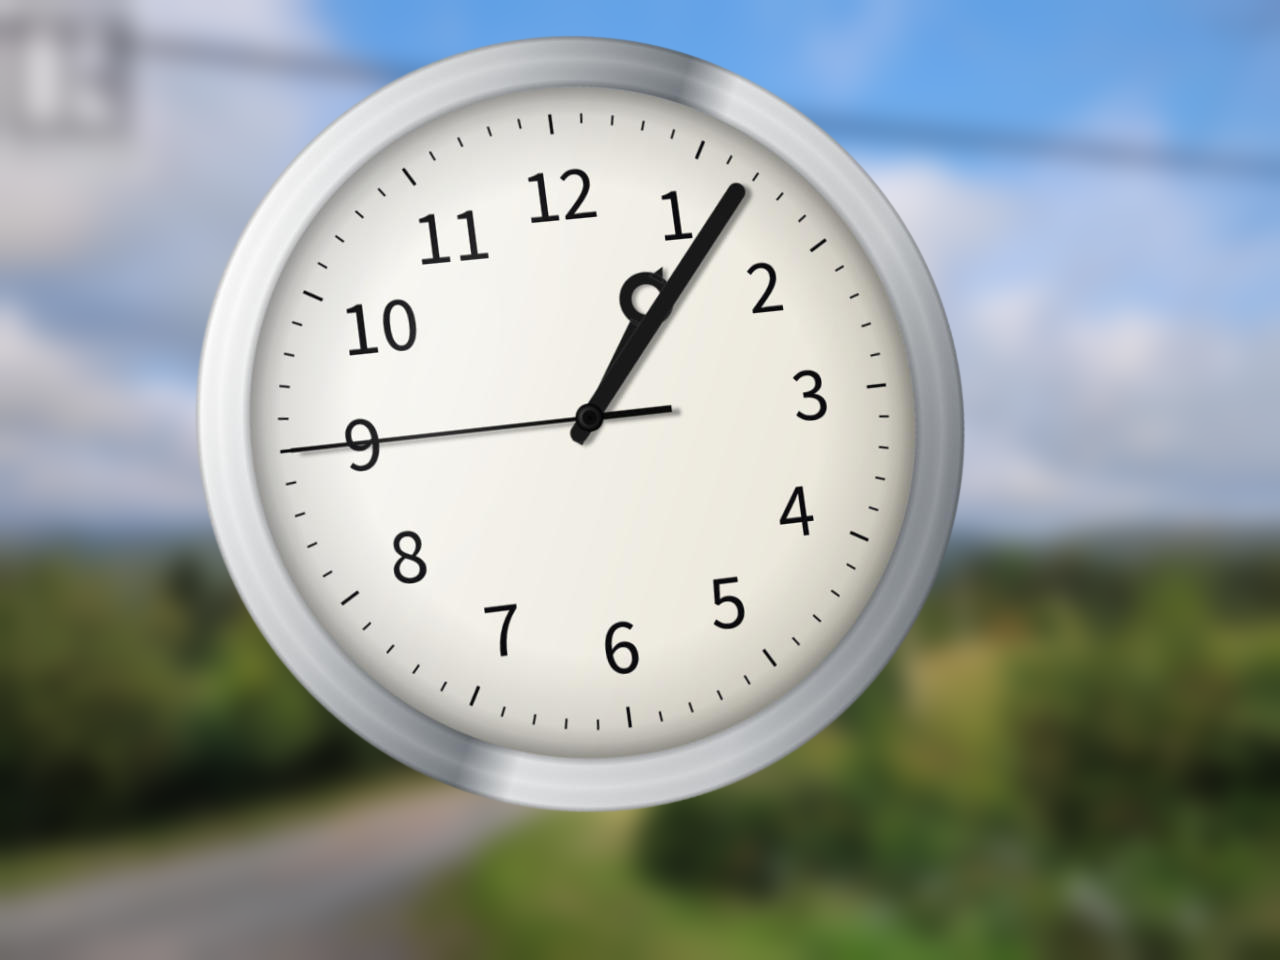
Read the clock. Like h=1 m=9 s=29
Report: h=1 m=6 s=45
